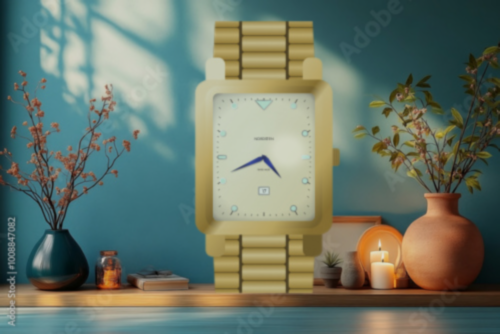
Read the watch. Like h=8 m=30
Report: h=4 m=41
